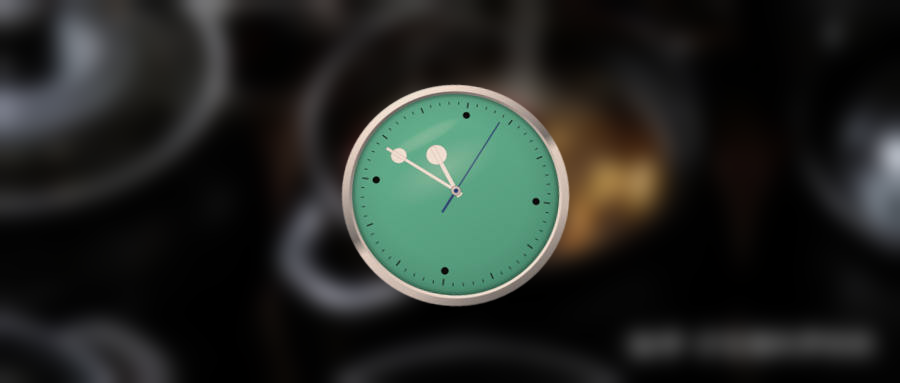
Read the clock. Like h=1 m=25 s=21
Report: h=10 m=49 s=4
